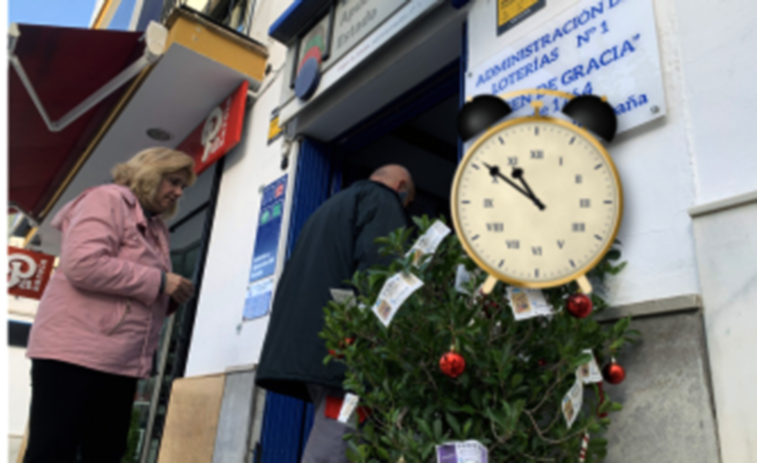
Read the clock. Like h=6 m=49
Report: h=10 m=51
